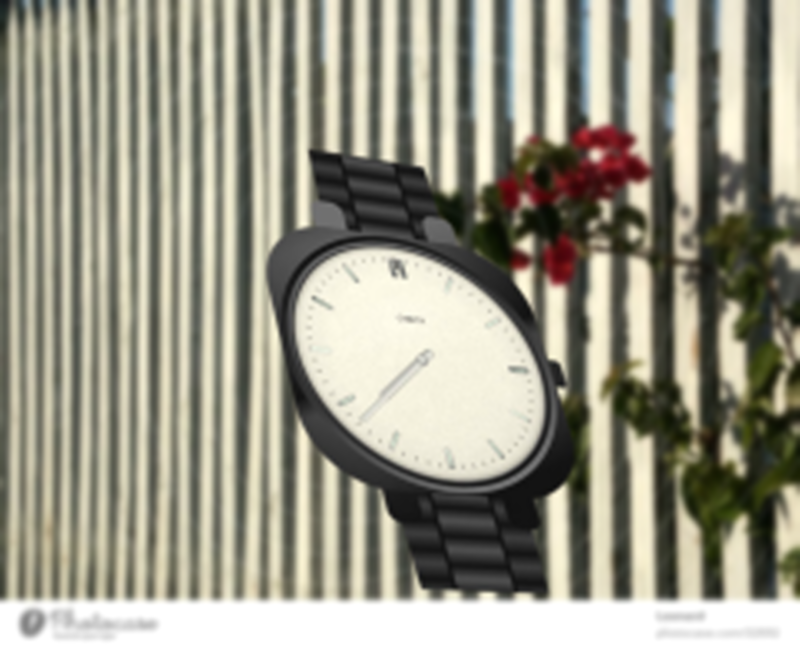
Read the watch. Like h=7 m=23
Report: h=7 m=38
